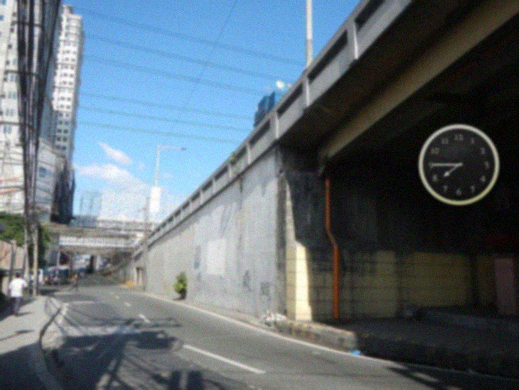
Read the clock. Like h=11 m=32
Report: h=7 m=45
